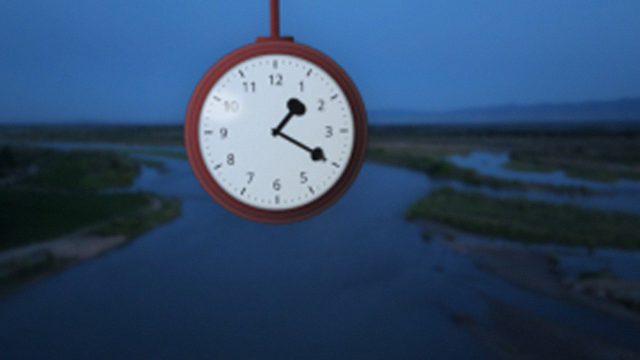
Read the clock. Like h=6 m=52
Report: h=1 m=20
